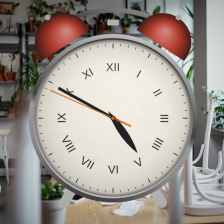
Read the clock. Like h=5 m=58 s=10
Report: h=4 m=49 s=49
